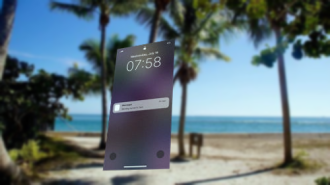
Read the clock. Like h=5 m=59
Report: h=7 m=58
